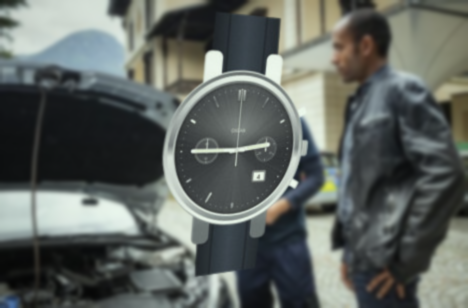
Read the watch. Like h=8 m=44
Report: h=2 m=45
